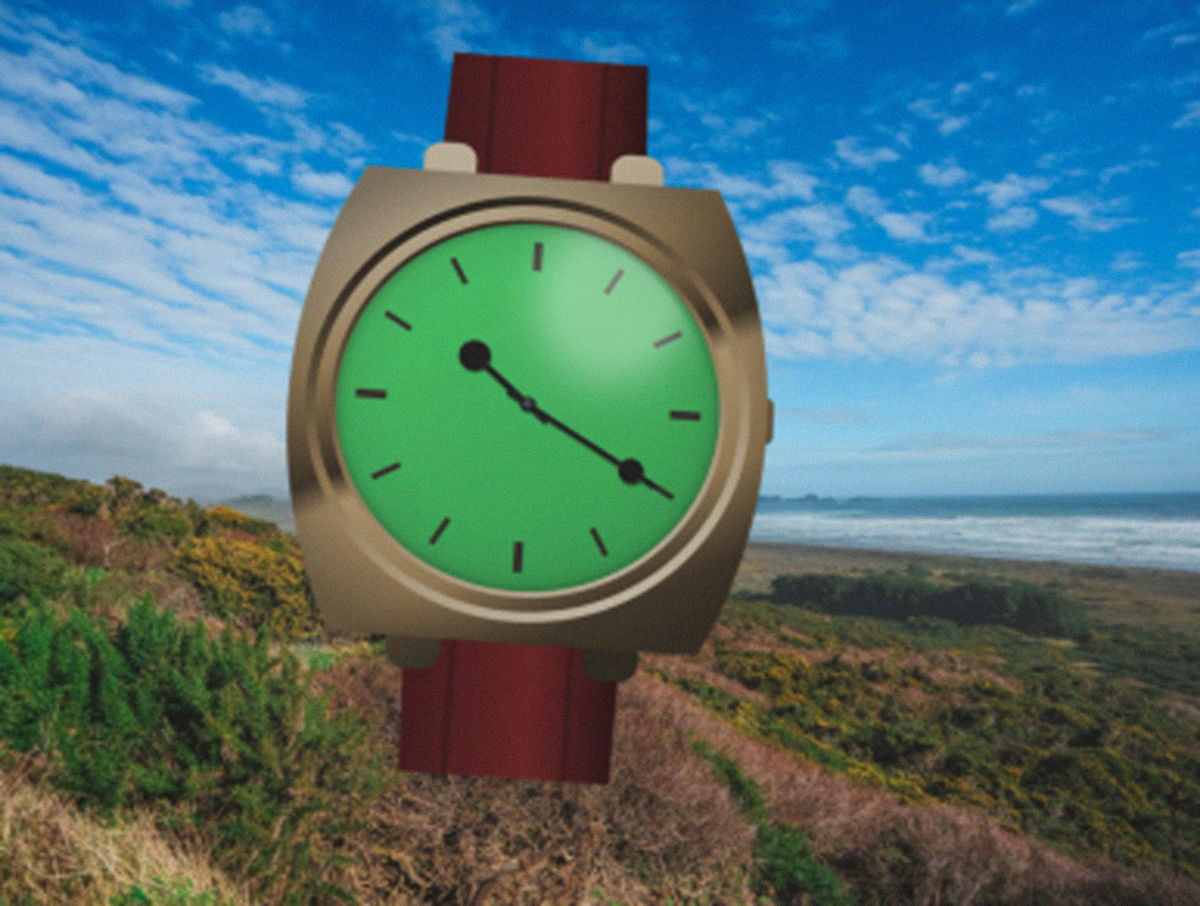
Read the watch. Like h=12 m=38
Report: h=10 m=20
